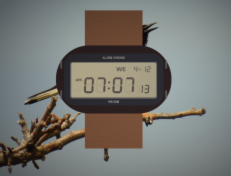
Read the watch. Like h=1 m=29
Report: h=7 m=7
